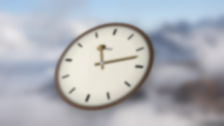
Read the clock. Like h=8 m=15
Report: h=11 m=12
